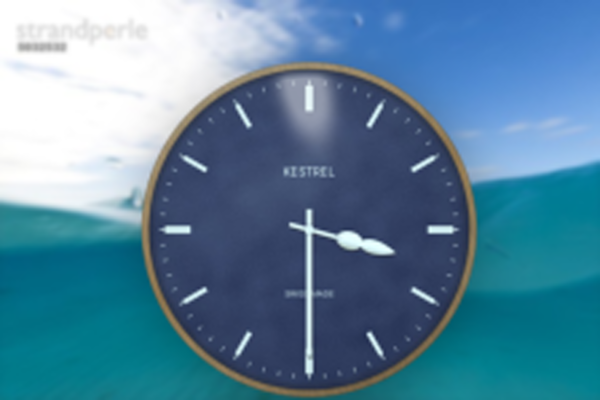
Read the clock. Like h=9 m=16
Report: h=3 m=30
